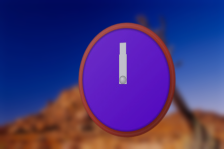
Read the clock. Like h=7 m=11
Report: h=12 m=0
